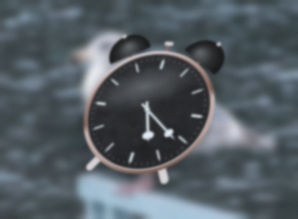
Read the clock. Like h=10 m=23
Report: h=5 m=21
